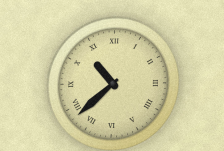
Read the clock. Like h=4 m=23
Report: h=10 m=38
